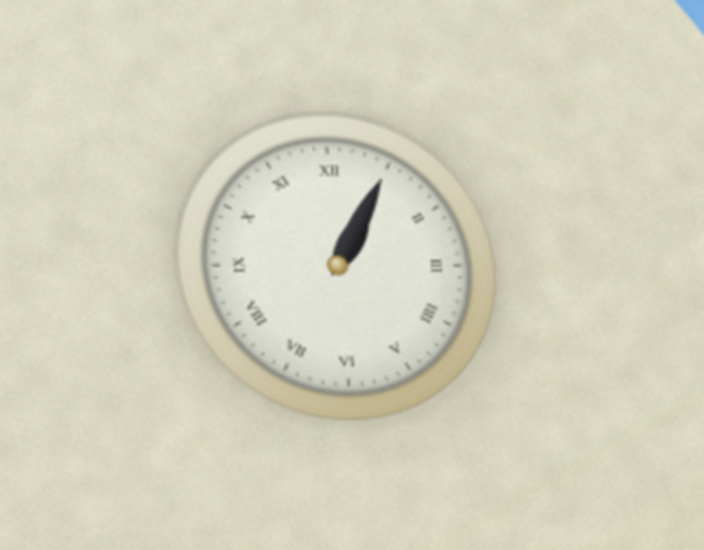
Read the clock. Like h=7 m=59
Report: h=1 m=5
